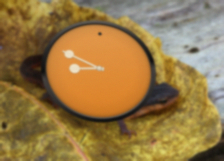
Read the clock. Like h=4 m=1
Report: h=8 m=49
